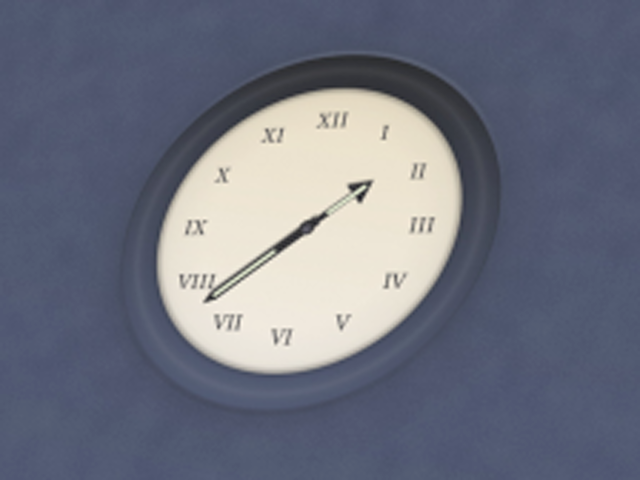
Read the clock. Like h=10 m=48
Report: h=1 m=38
